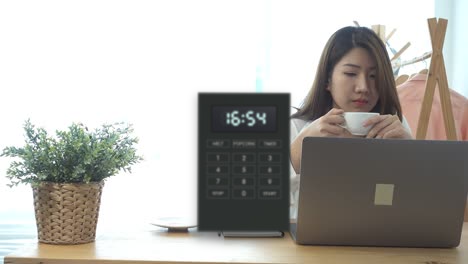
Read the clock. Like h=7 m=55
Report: h=16 m=54
